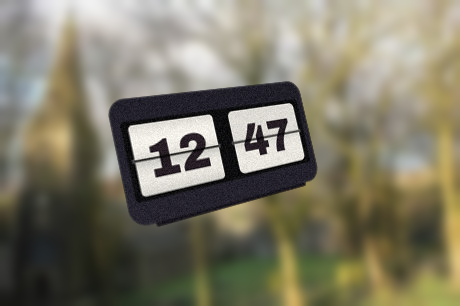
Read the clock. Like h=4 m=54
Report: h=12 m=47
